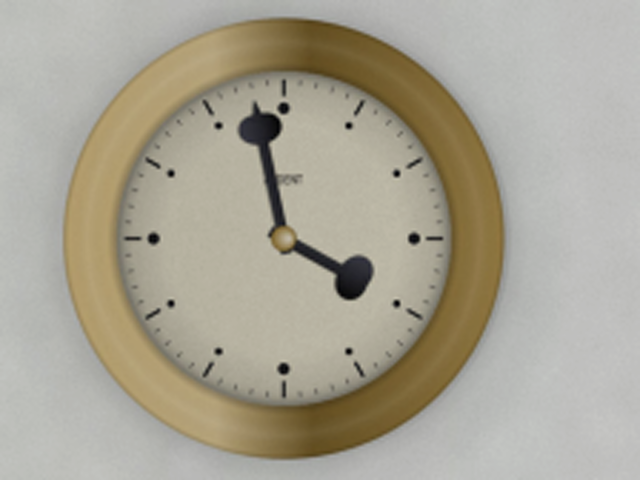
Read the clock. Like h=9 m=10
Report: h=3 m=58
